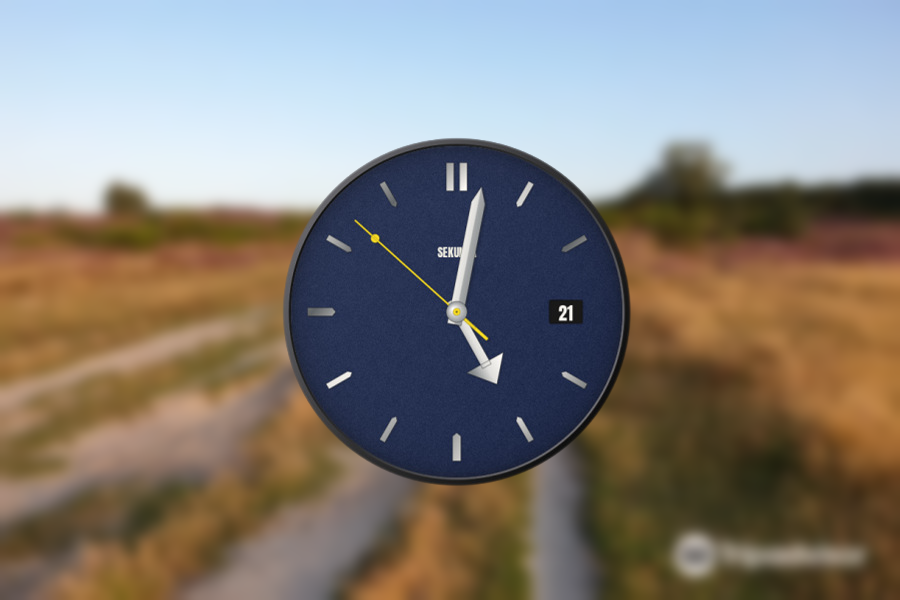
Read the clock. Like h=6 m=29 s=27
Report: h=5 m=1 s=52
